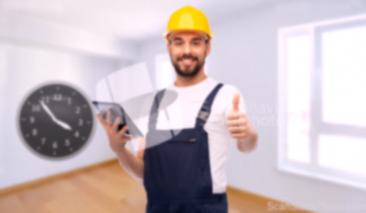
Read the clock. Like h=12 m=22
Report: h=3 m=53
